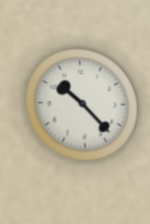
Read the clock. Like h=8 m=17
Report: h=10 m=23
